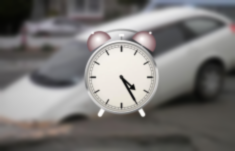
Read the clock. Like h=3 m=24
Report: h=4 m=25
